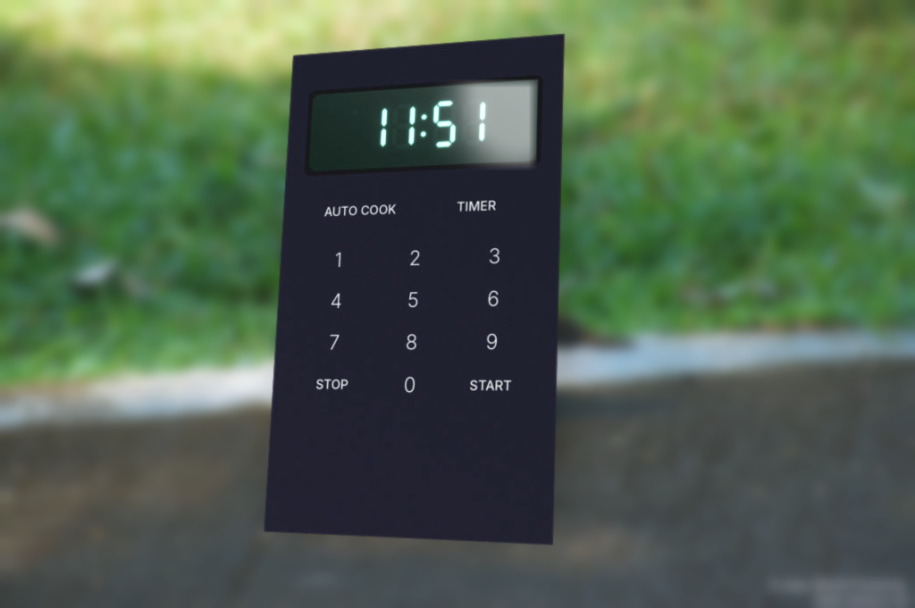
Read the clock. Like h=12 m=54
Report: h=11 m=51
